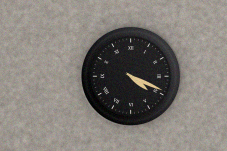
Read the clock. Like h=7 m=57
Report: h=4 m=19
